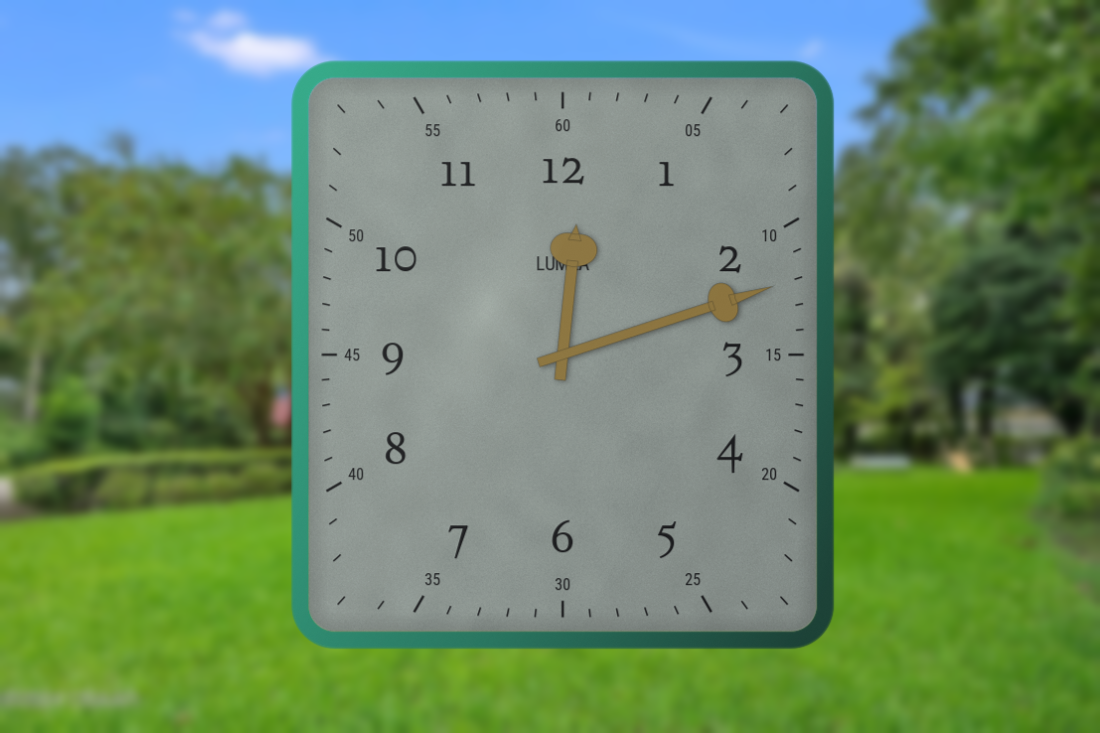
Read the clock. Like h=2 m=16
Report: h=12 m=12
